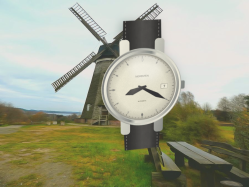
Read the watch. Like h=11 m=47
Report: h=8 m=20
